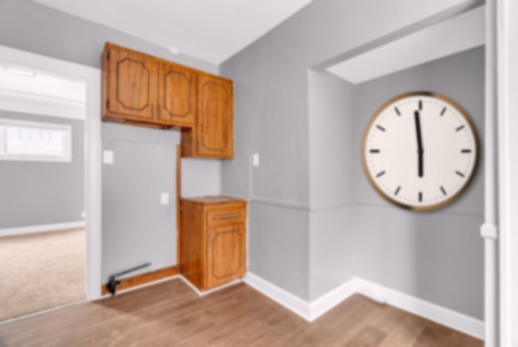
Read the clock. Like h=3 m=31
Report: h=5 m=59
